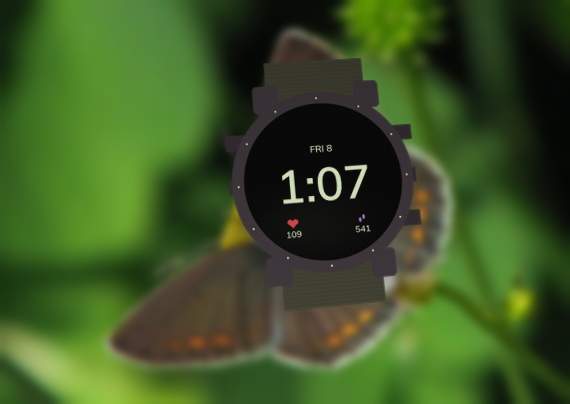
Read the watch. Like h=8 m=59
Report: h=1 m=7
